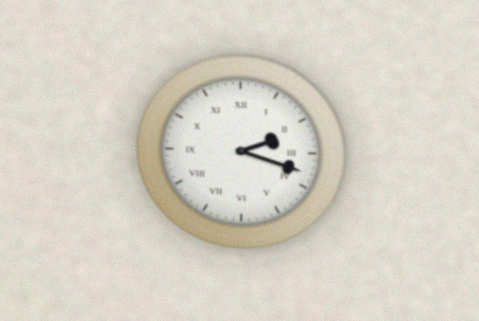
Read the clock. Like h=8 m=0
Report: h=2 m=18
